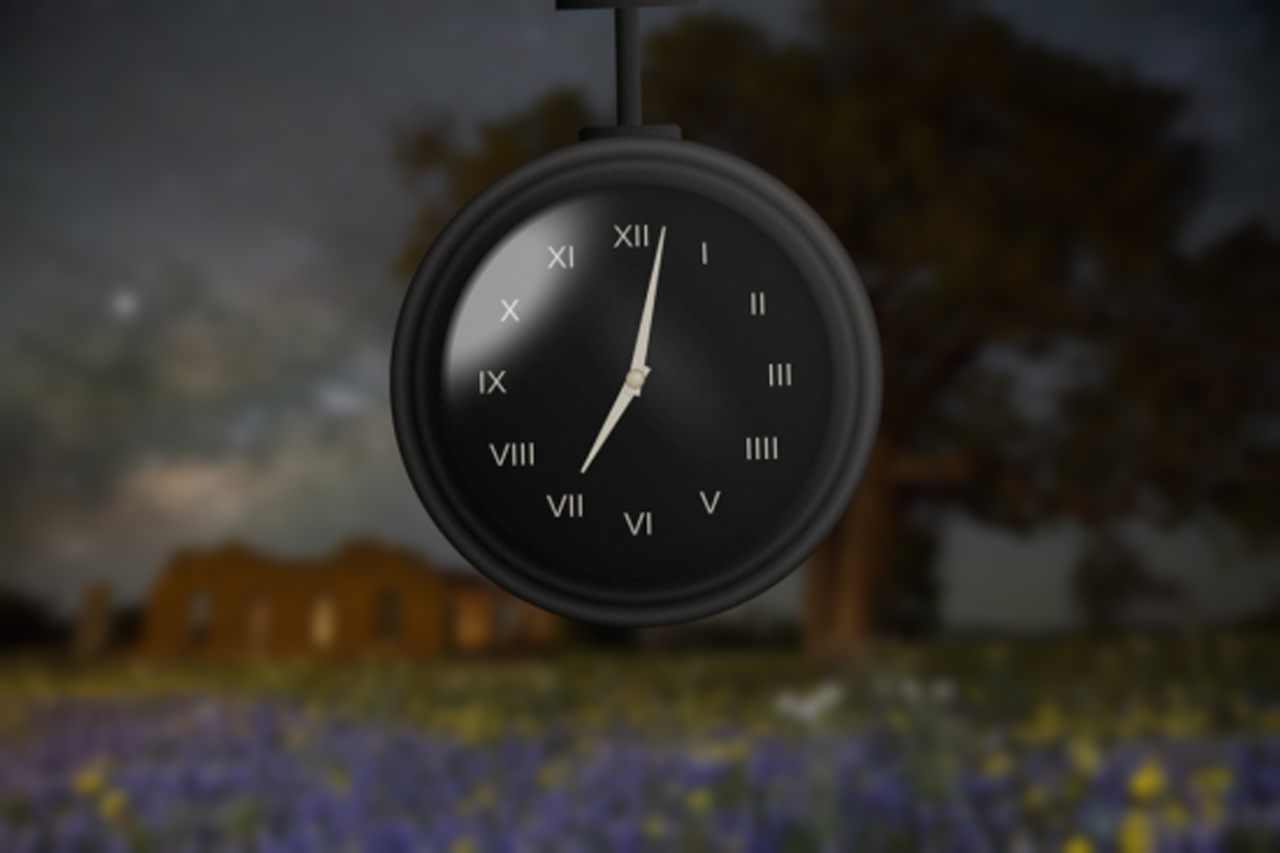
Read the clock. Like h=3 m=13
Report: h=7 m=2
